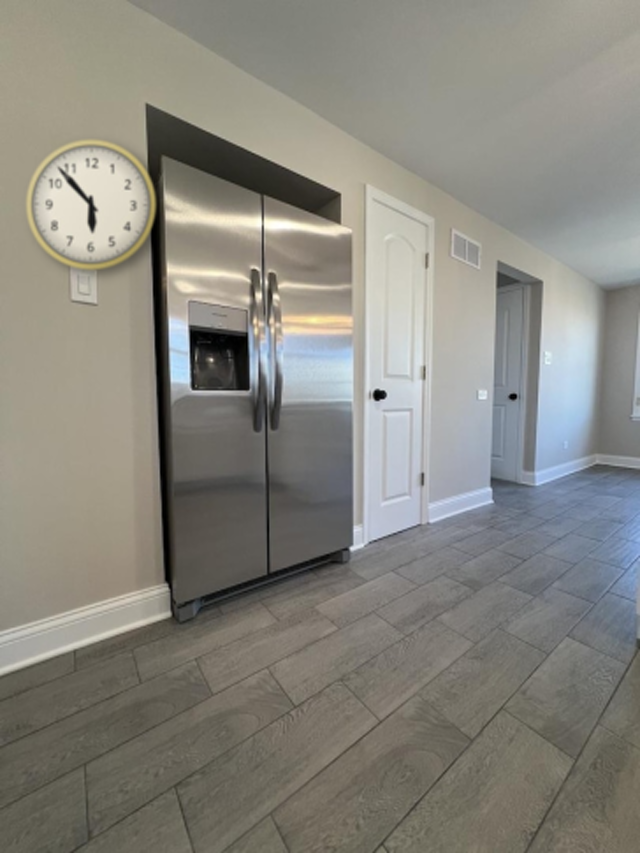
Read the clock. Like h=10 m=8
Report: h=5 m=53
